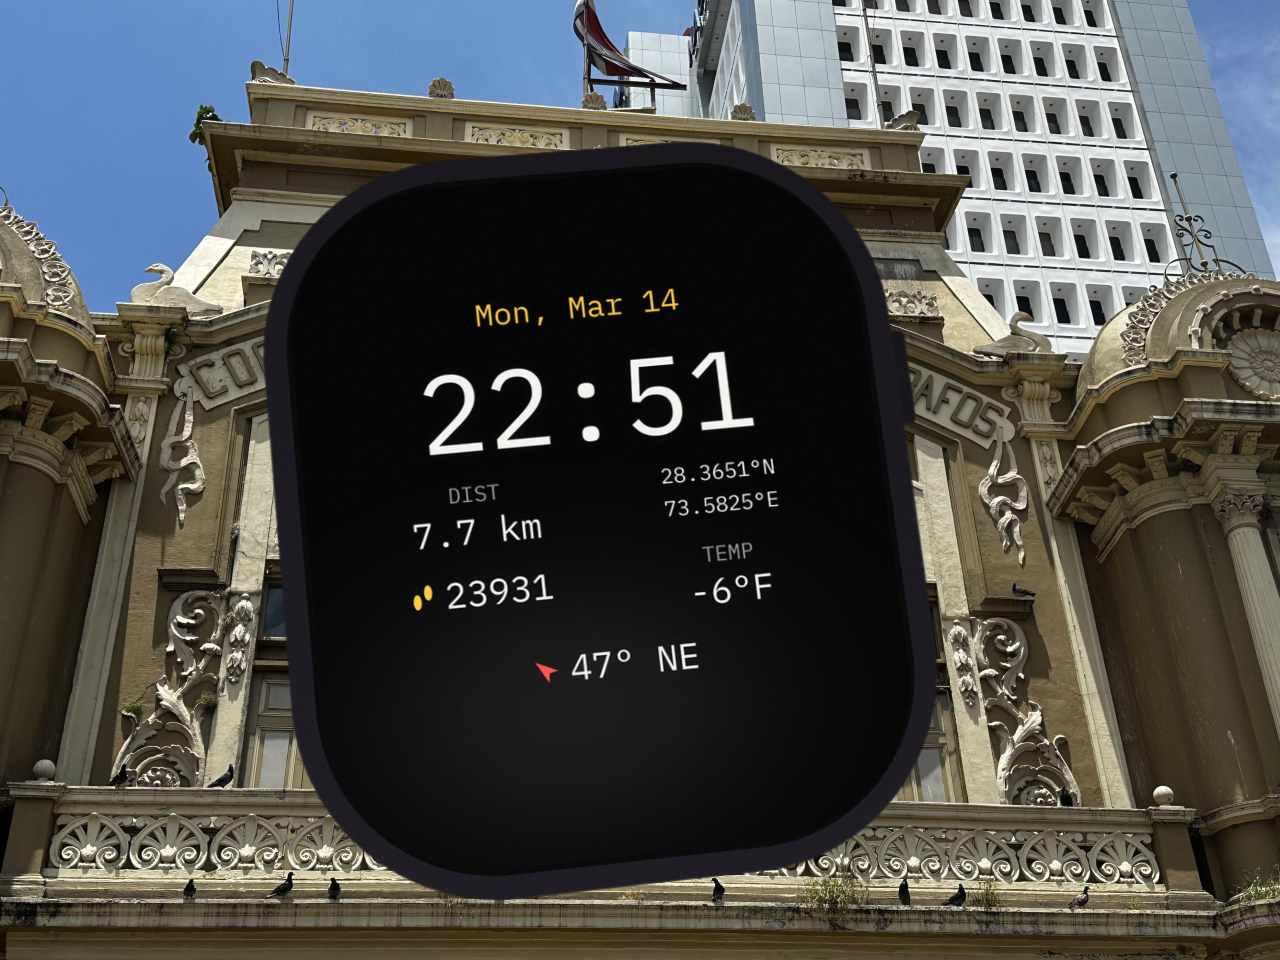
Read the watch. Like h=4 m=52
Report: h=22 m=51
